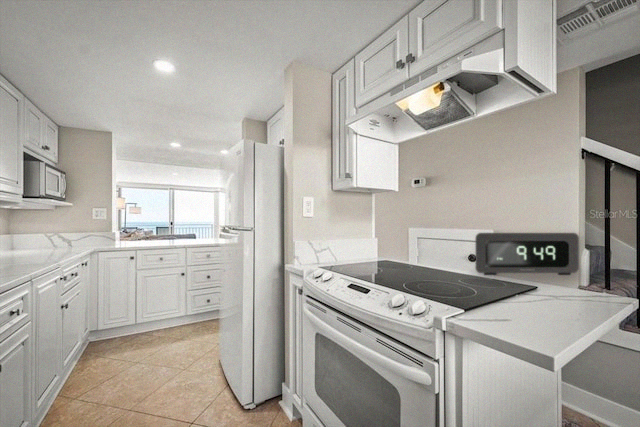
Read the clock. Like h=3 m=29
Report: h=9 m=49
